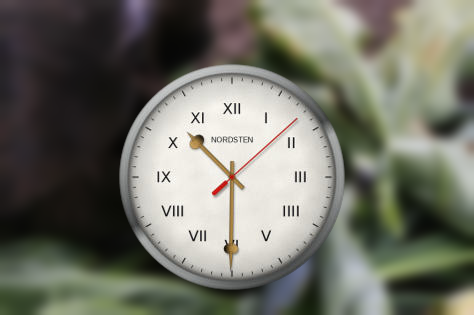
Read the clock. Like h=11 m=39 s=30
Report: h=10 m=30 s=8
